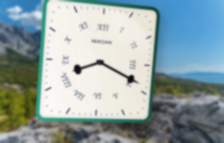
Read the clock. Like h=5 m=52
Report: h=8 m=19
